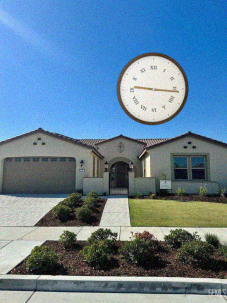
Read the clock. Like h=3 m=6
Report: h=9 m=16
